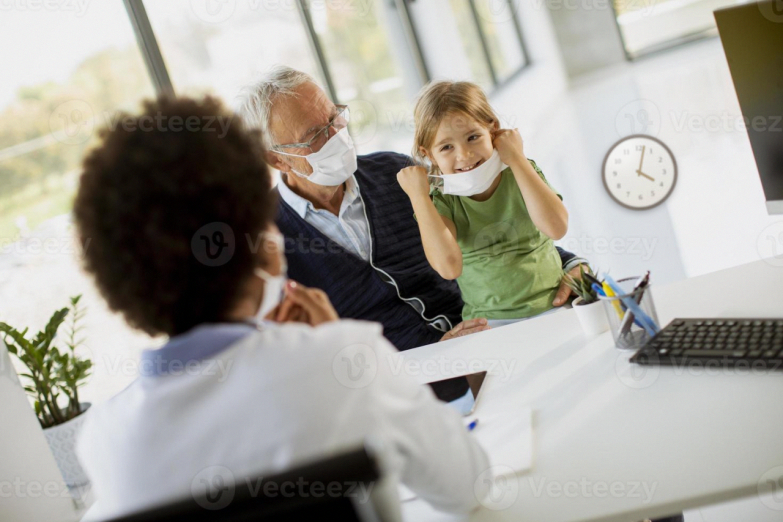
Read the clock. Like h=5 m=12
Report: h=4 m=2
